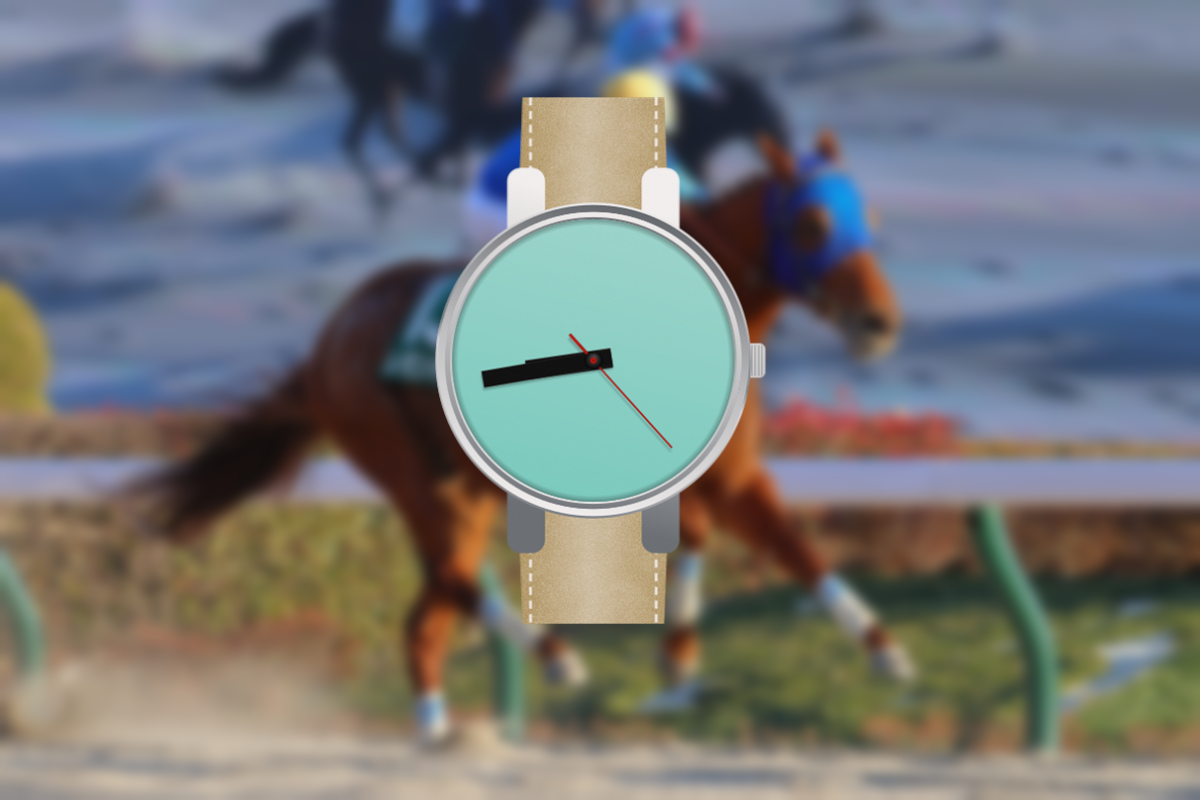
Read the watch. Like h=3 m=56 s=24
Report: h=8 m=43 s=23
